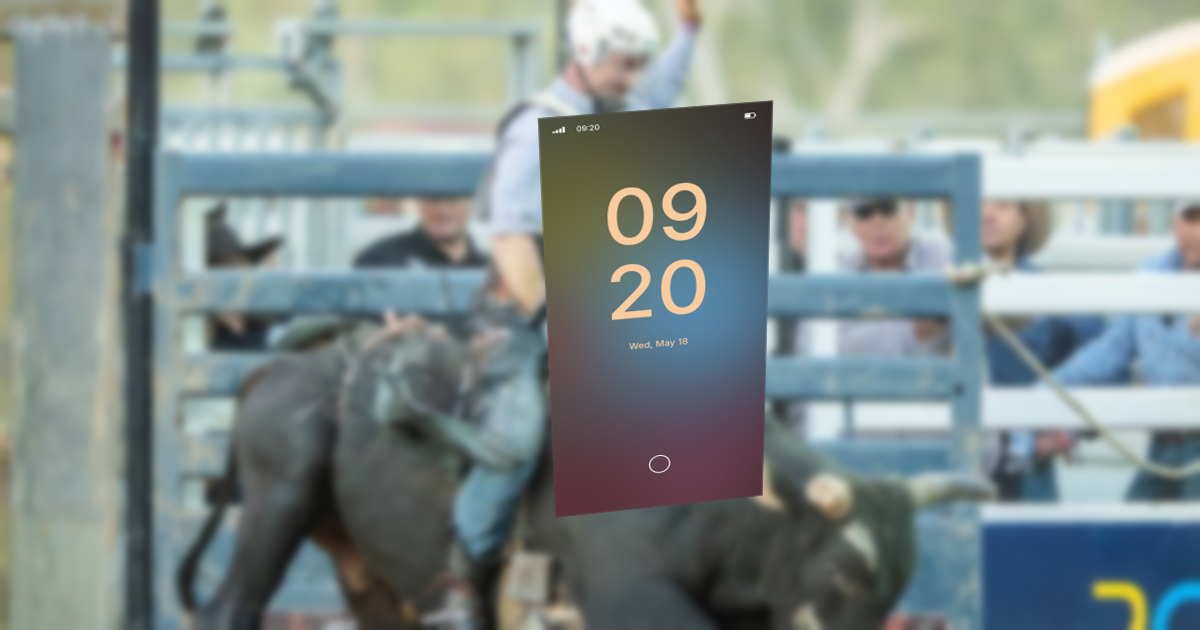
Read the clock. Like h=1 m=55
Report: h=9 m=20
